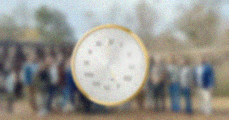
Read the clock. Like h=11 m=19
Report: h=4 m=59
